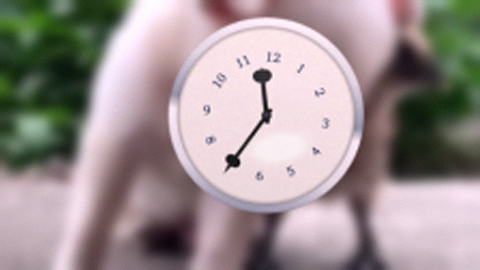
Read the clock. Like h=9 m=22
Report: h=11 m=35
